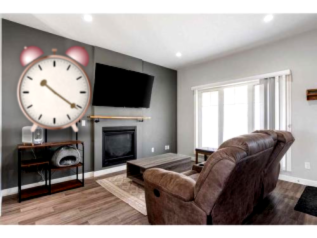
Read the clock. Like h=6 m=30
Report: h=10 m=21
